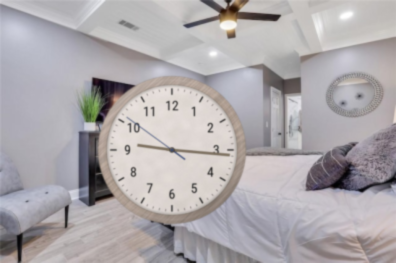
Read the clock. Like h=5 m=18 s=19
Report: h=9 m=15 s=51
